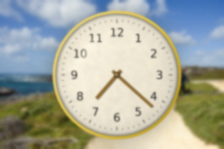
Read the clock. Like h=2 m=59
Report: h=7 m=22
